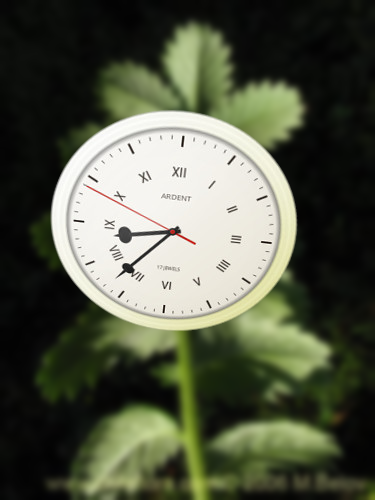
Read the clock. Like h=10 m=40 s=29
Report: h=8 m=36 s=49
